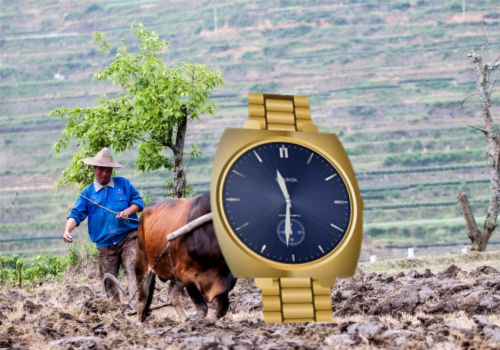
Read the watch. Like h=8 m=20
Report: h=11 m=31
